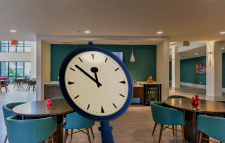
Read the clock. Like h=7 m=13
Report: h=11 m=52
